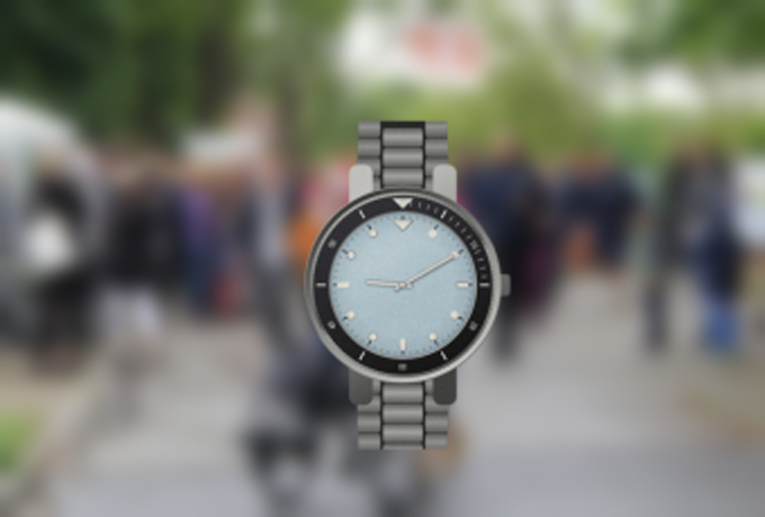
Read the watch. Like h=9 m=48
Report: h=9 m=10
